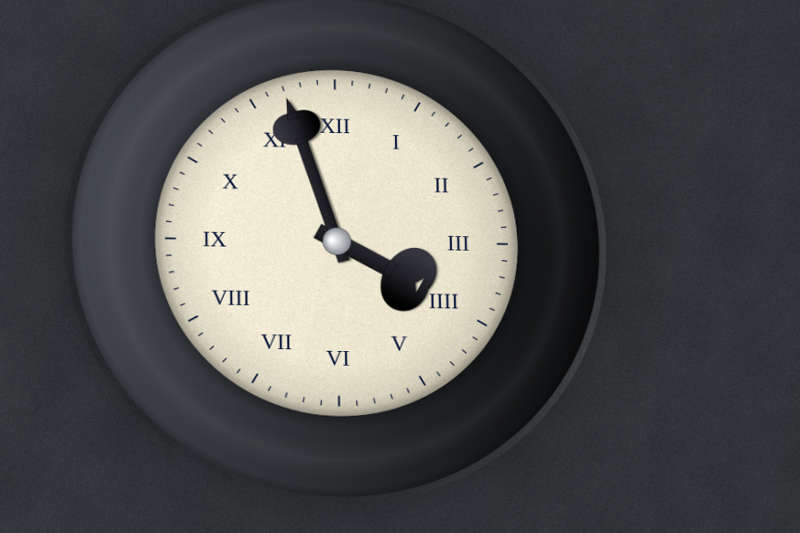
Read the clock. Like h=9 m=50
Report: h=3 m=57
